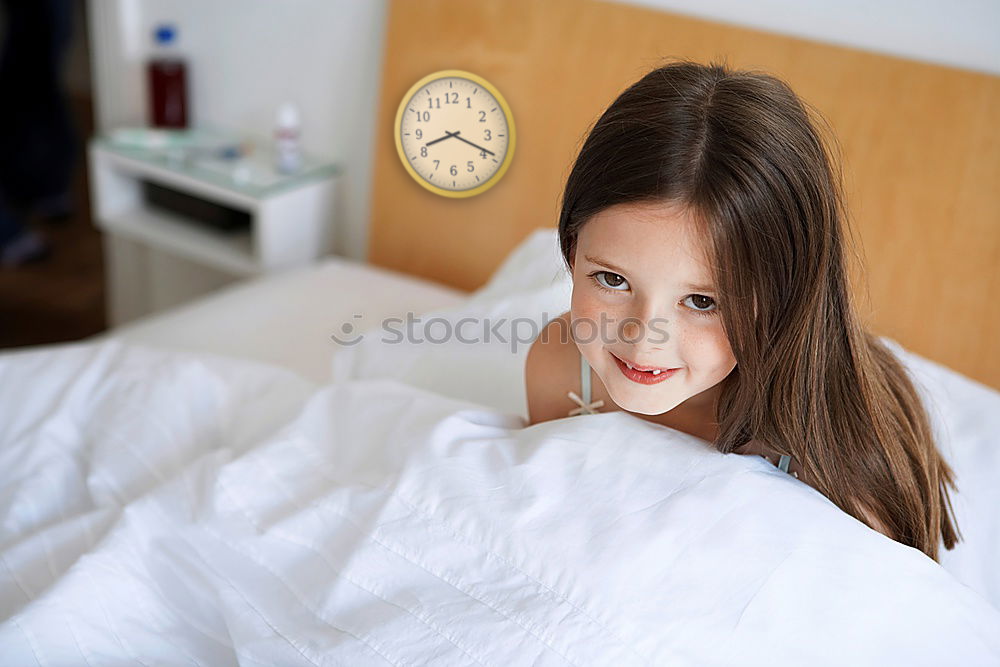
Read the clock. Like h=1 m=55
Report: h=8 m=19
